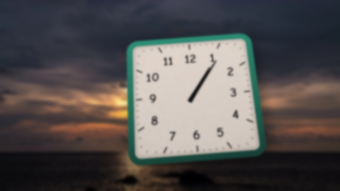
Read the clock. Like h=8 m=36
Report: h=1 m=6
